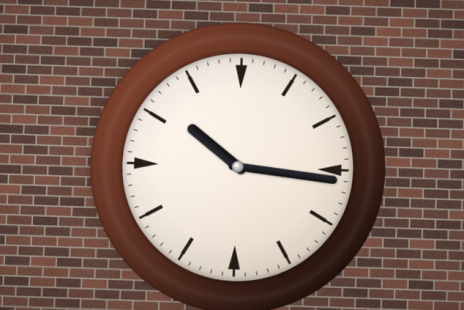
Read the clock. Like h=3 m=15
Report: h=10 m=16
